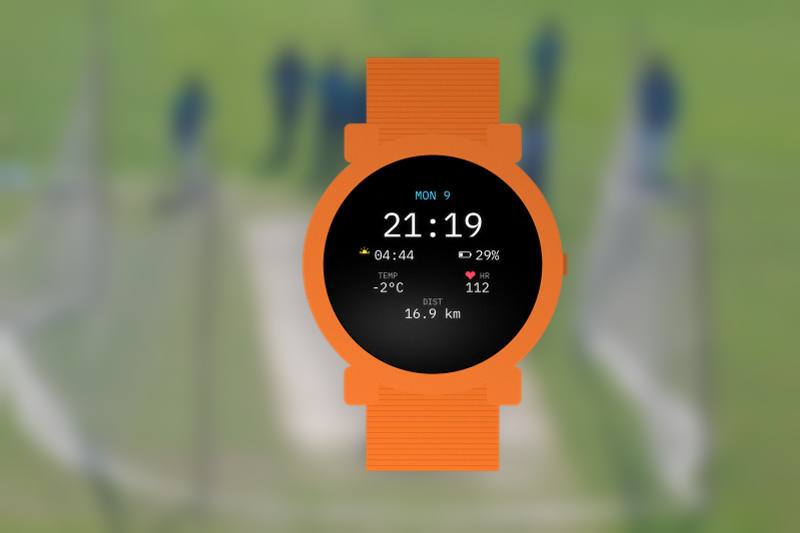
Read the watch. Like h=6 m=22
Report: h=21 m=19
